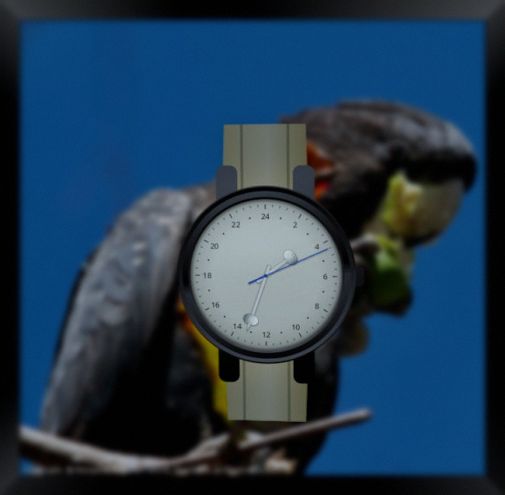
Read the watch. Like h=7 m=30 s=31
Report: h=3 m=33 s=11
